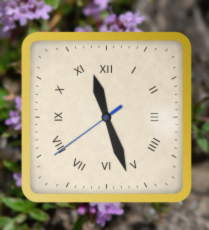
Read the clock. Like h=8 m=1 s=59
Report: h=11 m=26 s=39
